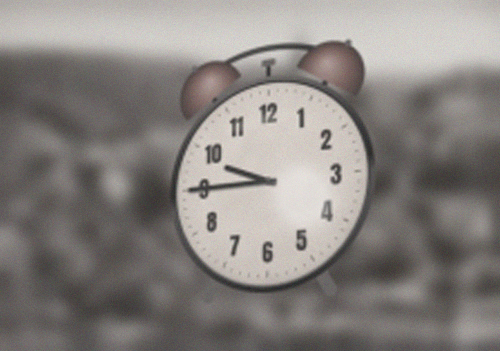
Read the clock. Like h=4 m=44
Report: h=9 m=45
